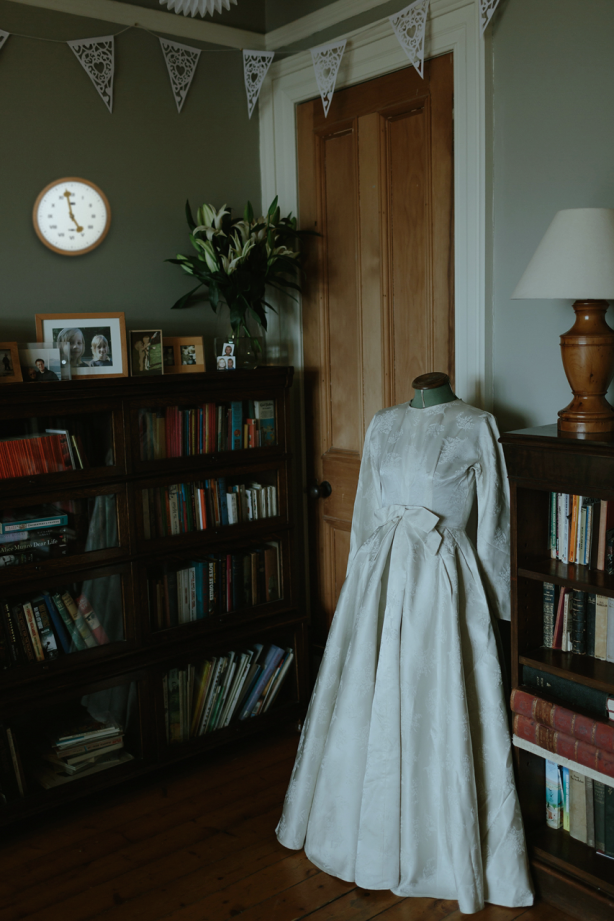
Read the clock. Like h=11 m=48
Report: h=4 m=58
